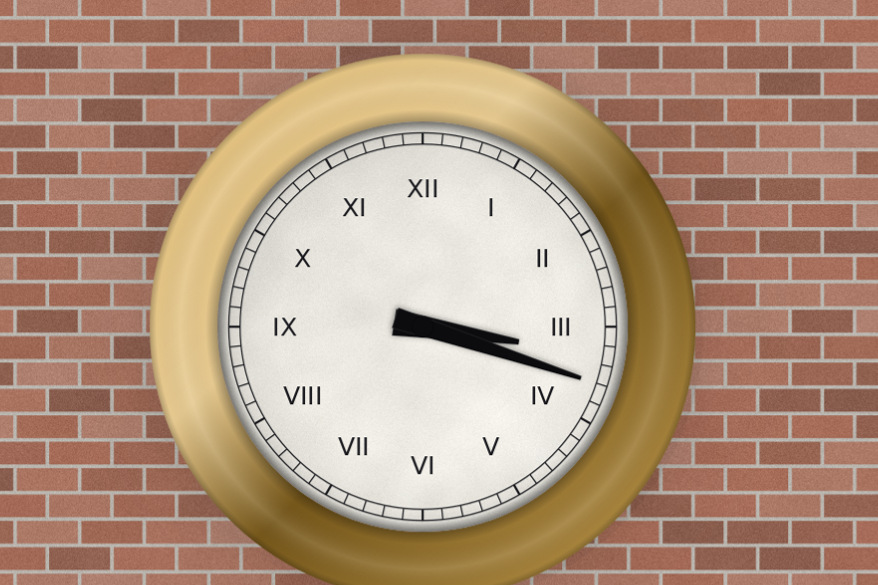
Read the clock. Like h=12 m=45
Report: h=3 m=18
